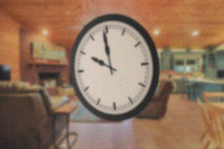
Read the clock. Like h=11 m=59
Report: h=9 m=59
